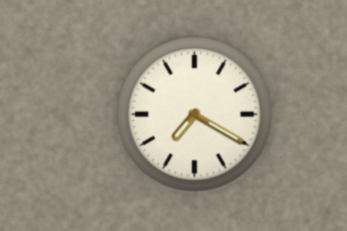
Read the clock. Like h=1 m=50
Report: h=7 m=20
